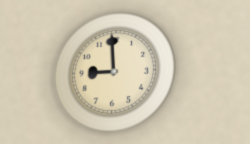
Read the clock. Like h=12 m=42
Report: h=8 m=59
